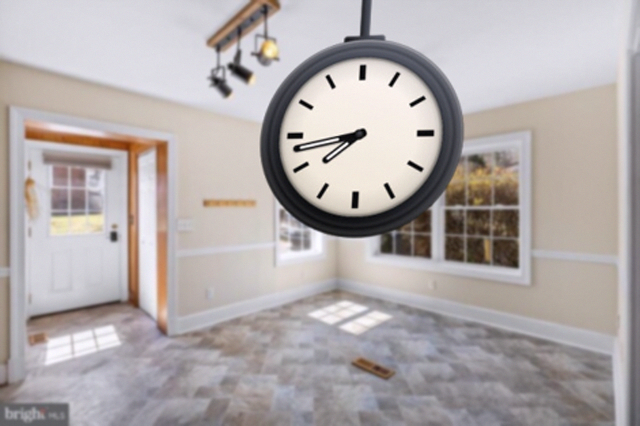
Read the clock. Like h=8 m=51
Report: h=7 m=43
